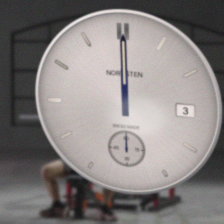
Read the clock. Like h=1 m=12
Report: h=12 m=0
